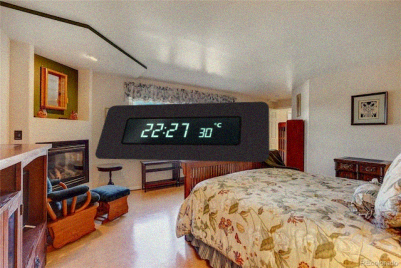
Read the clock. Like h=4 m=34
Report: h=22 m=27
